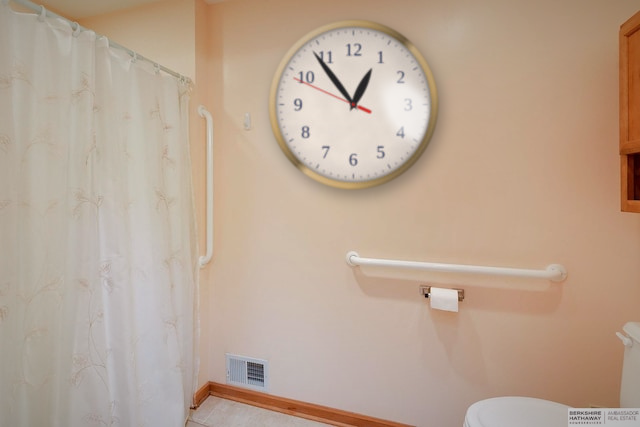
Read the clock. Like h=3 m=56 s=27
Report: h=12 m=53 s=49
